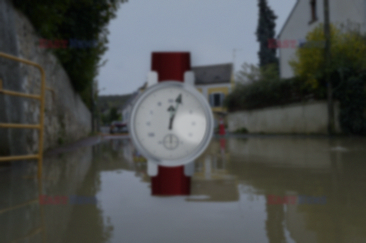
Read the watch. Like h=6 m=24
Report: h=12 m=3
